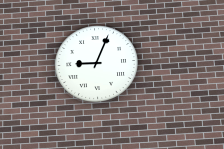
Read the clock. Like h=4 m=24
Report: h=9 m=4
